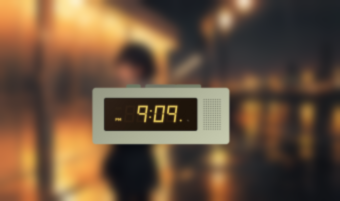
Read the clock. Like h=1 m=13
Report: h=9 m=9
